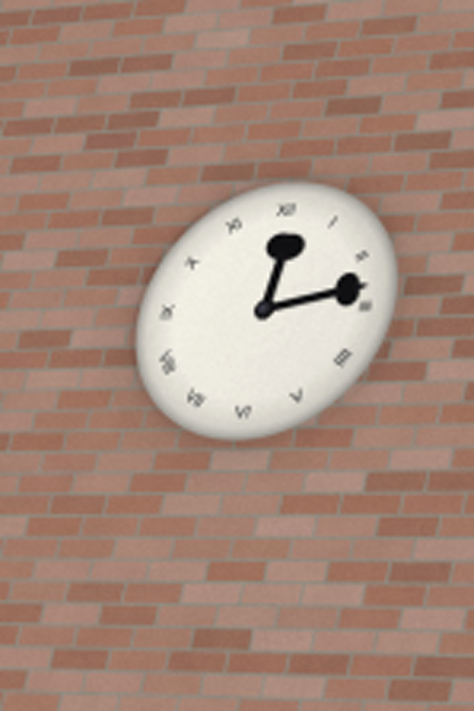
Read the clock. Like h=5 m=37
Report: h=12 m=13
